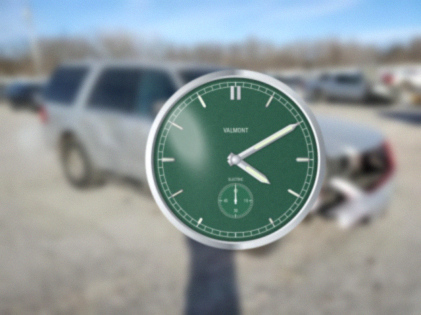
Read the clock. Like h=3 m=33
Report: h=4 m=10
